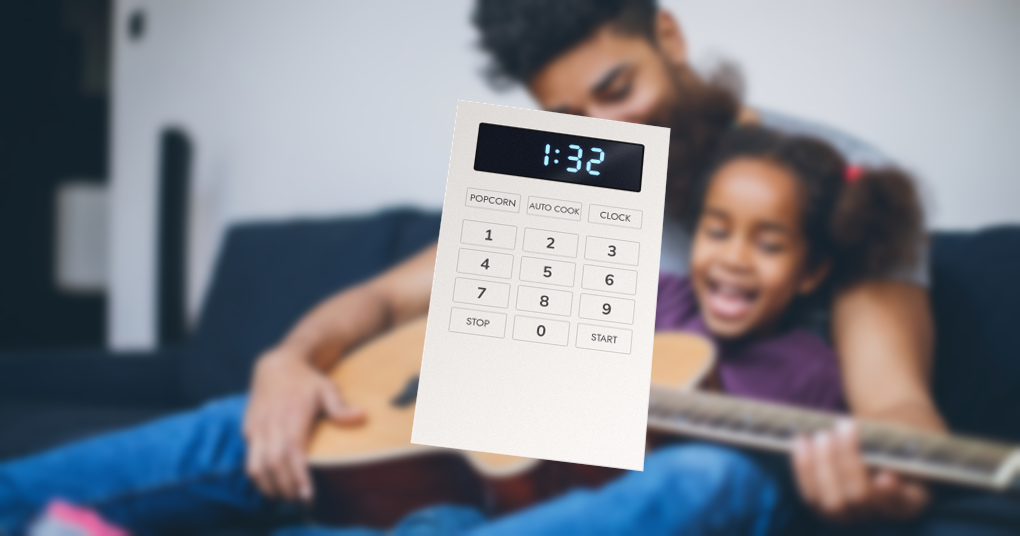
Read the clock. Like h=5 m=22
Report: h=1 m=32
